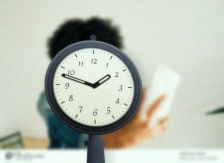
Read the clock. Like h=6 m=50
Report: h=1 m=48
